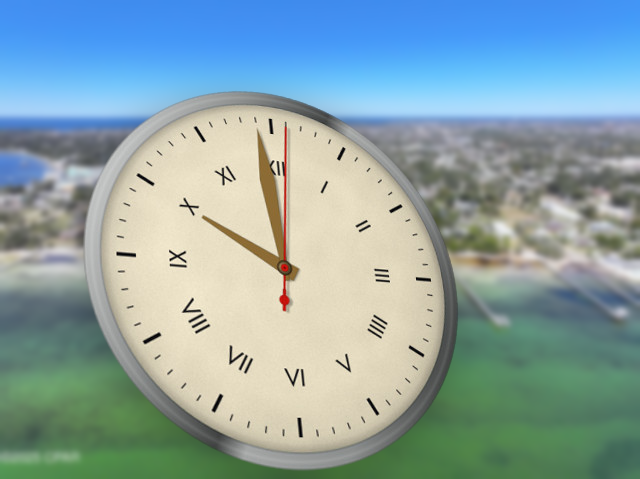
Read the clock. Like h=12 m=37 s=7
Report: h=9 m=59 s=1
